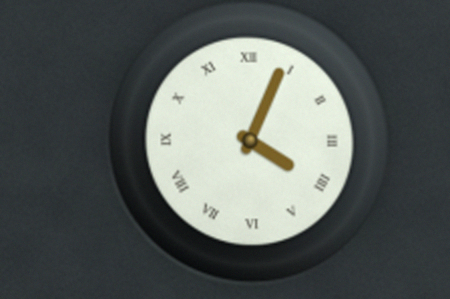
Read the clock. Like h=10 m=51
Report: h=4 m=4
